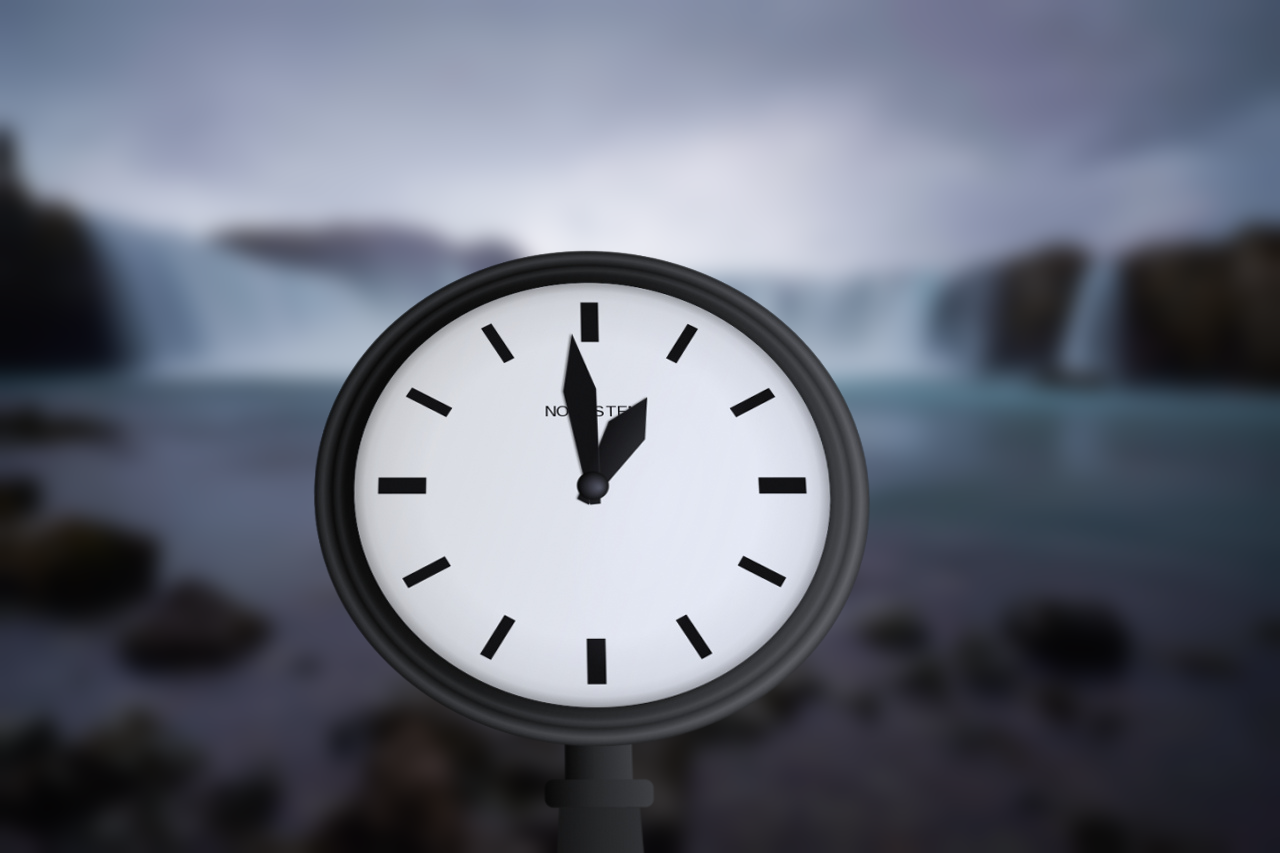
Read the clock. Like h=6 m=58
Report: h=12 m=59
